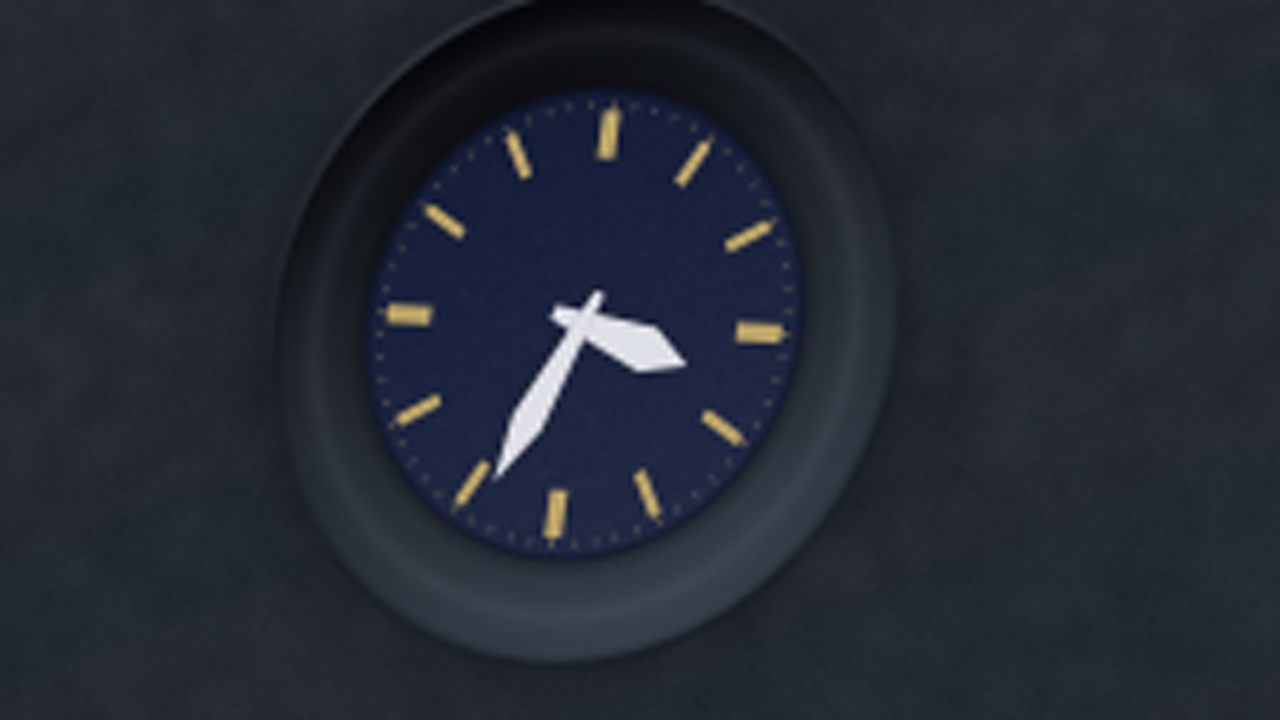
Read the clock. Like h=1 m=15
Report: h=3 m=34
